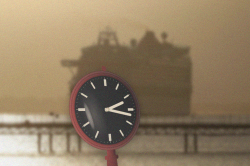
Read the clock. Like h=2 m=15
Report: h=2 m=17
